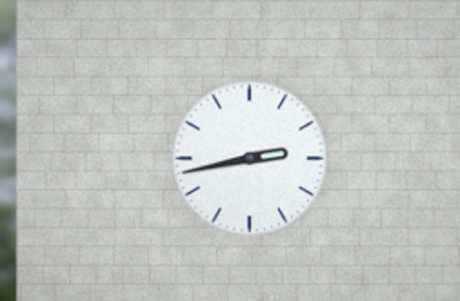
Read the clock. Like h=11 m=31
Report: h=2 m=43
